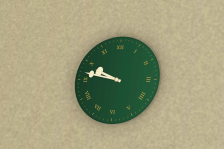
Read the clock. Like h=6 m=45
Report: h=9 m=47
